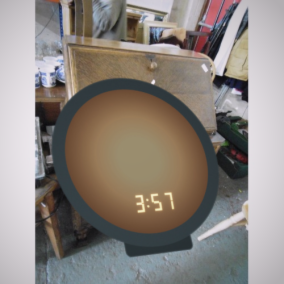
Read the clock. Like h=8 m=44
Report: h=3 m=57
